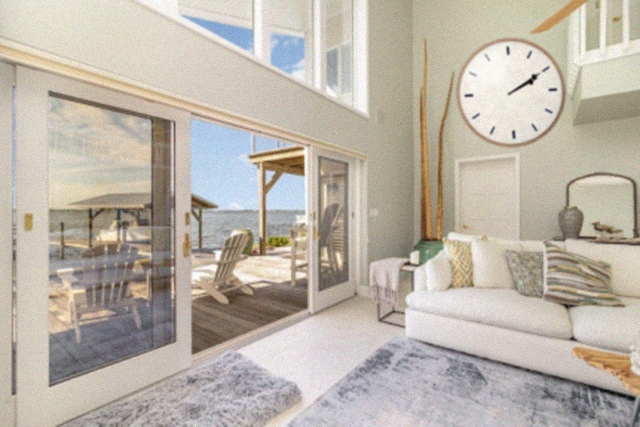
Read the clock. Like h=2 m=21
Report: h=2 m=10
